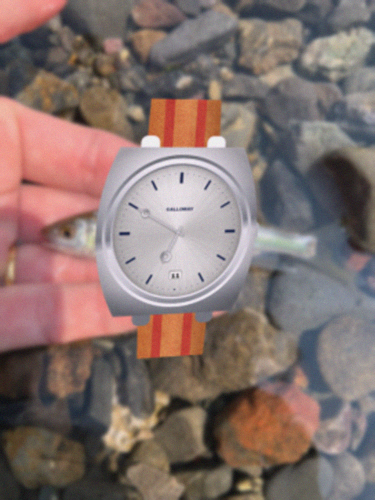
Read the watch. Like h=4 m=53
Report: h=6 m=50
